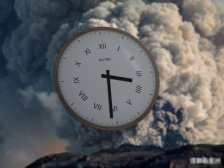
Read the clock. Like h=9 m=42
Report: h=3 m=31
